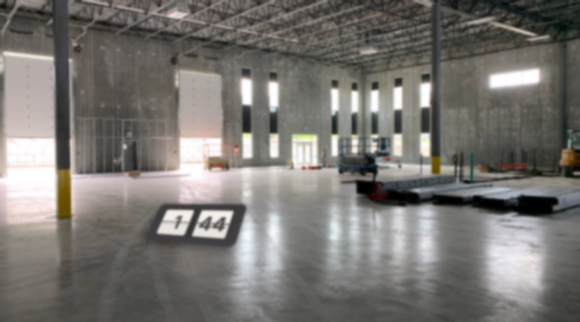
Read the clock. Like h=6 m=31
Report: h=1 m=44
